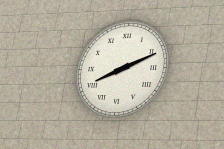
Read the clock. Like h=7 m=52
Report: h=8 m=11
